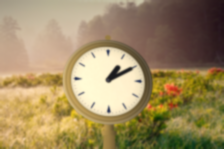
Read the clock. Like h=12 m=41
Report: h=1 m=10
